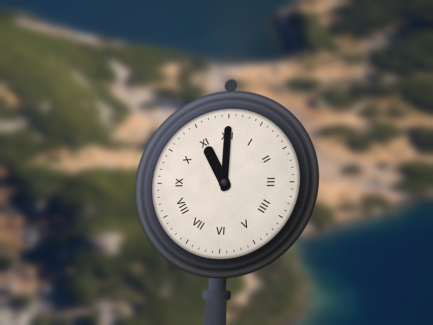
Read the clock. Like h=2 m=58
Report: h=11 m=0
